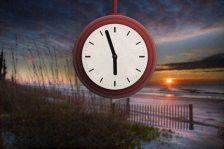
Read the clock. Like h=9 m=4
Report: h=5 m=57
